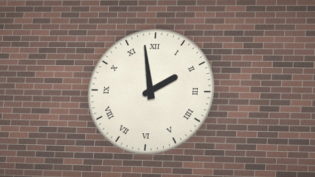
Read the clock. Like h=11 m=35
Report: h=1 m=58
